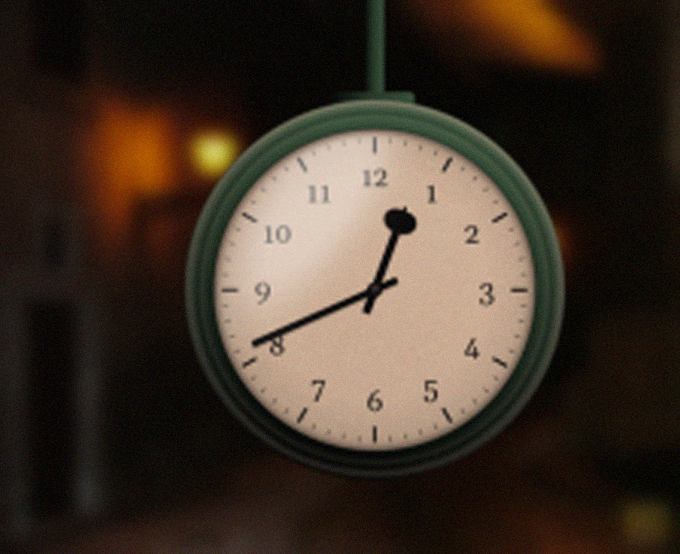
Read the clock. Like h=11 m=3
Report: h=12 m=41
